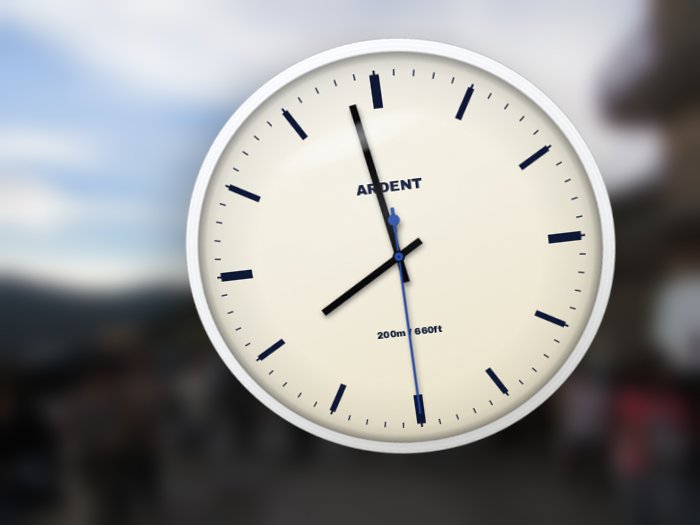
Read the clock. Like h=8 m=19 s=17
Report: h=7 m=58 s=30
